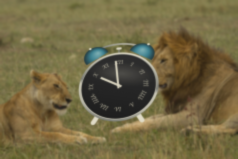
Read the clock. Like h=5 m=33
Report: h=9 m=59
